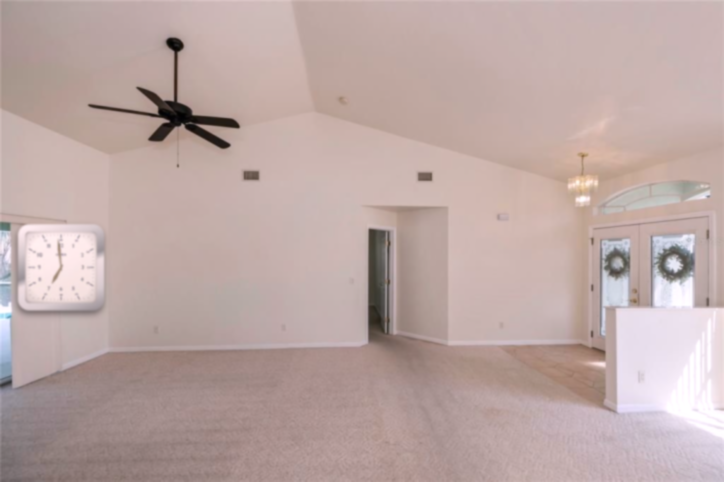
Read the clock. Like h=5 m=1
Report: h=6 m=59
